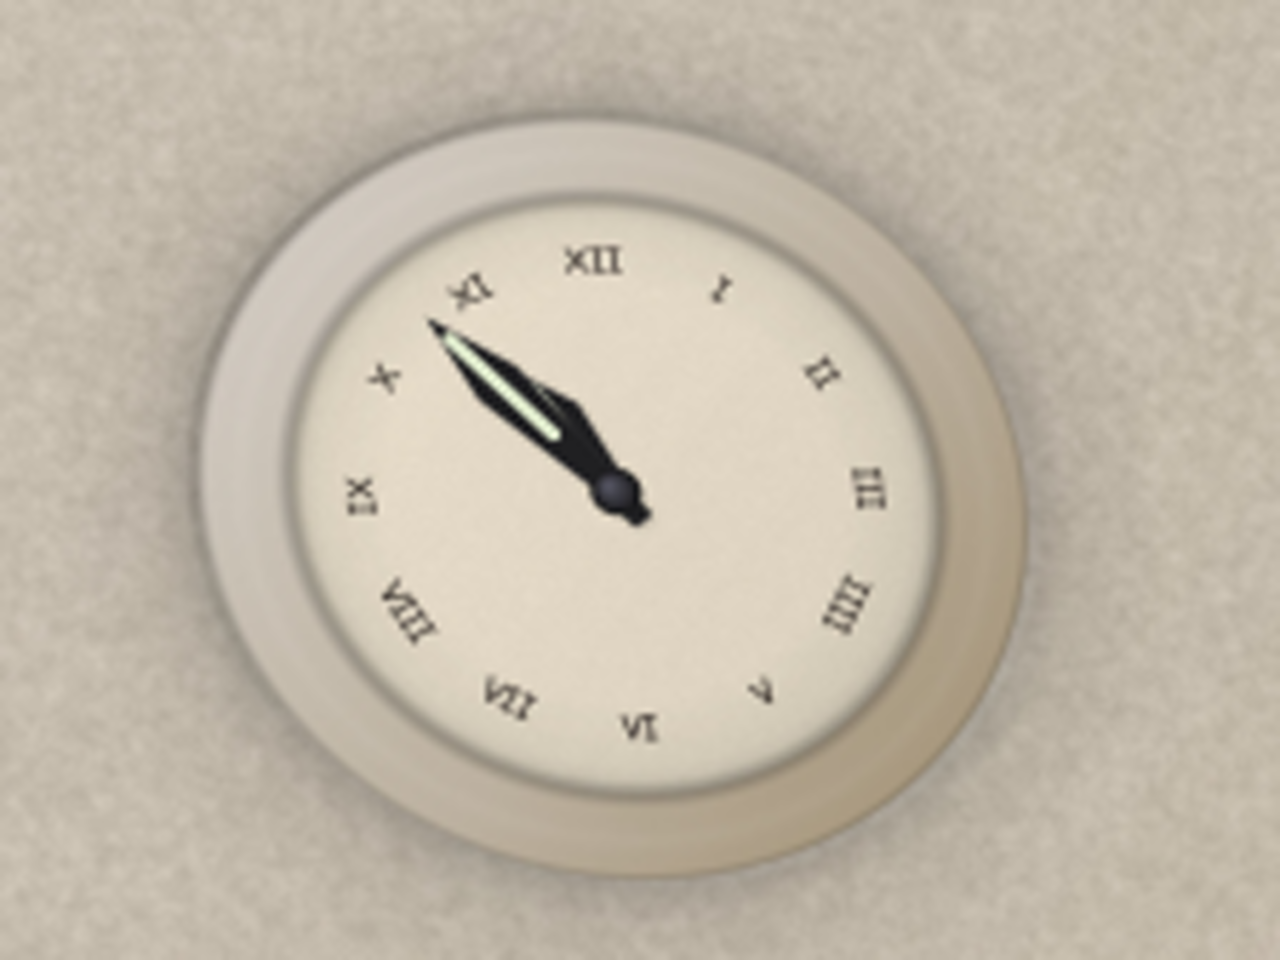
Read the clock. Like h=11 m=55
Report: h=10 m=53
